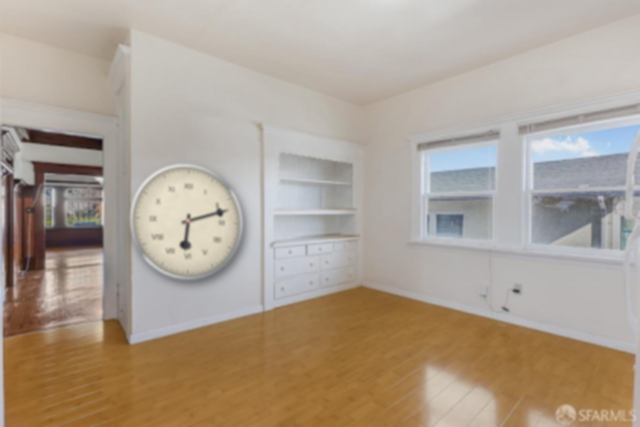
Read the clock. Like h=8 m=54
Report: h=6 m=12
